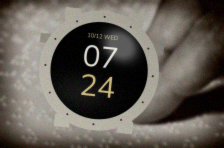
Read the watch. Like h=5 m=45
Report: h=7 m=24
